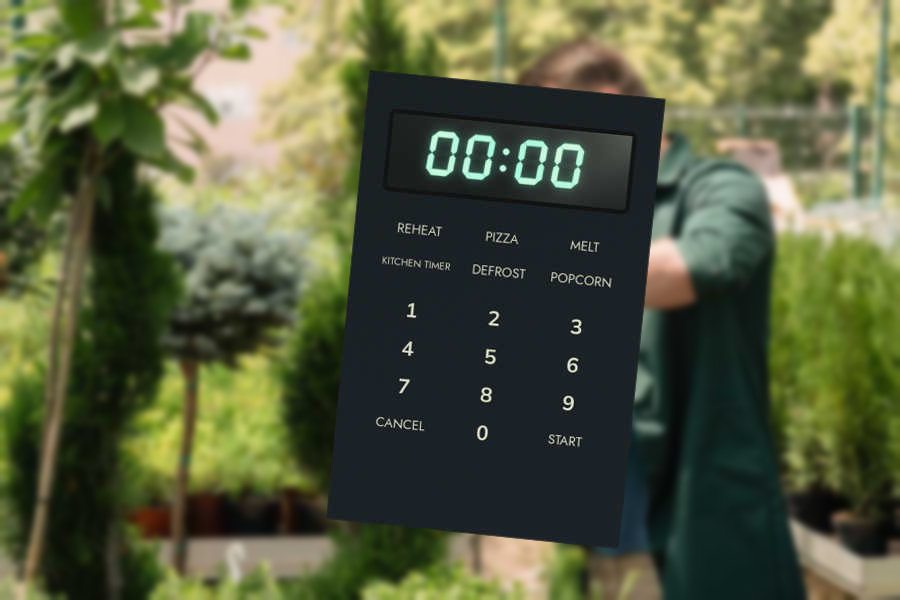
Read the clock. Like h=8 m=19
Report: h=0 m=0
